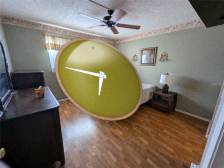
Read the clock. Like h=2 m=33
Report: h=6 m=47
